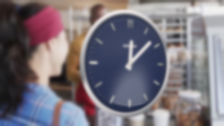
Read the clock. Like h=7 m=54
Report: h=12 m=8
